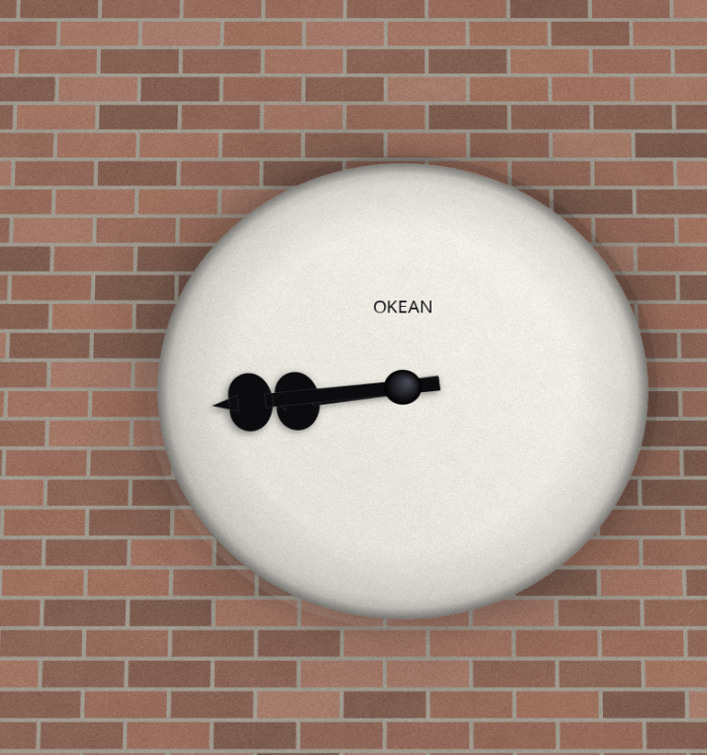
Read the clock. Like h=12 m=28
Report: h=8 m=44
